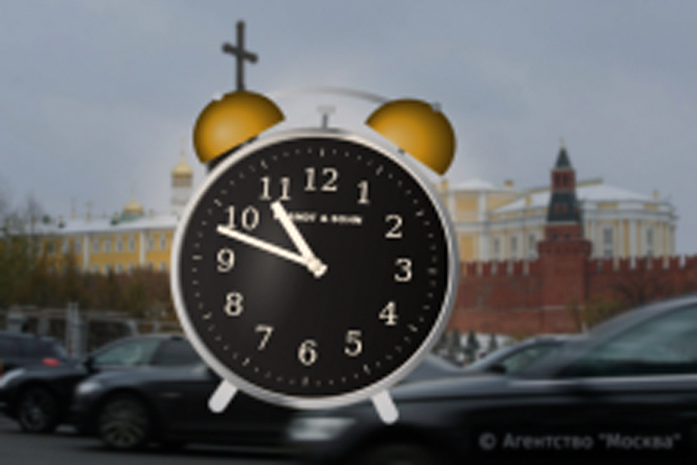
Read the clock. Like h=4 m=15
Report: h=10 m=48
